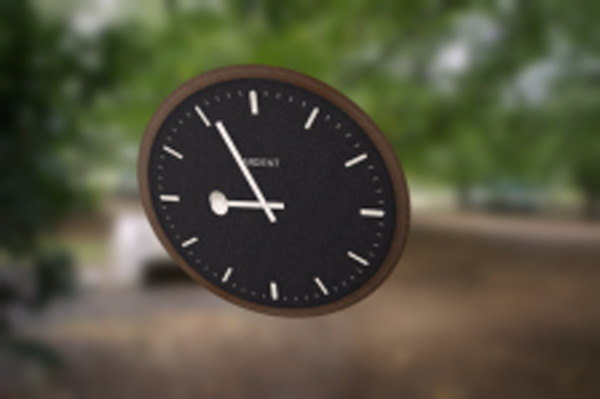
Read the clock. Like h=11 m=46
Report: h=8 m=56
